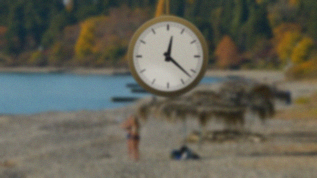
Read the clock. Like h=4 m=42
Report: h=12 m=22
